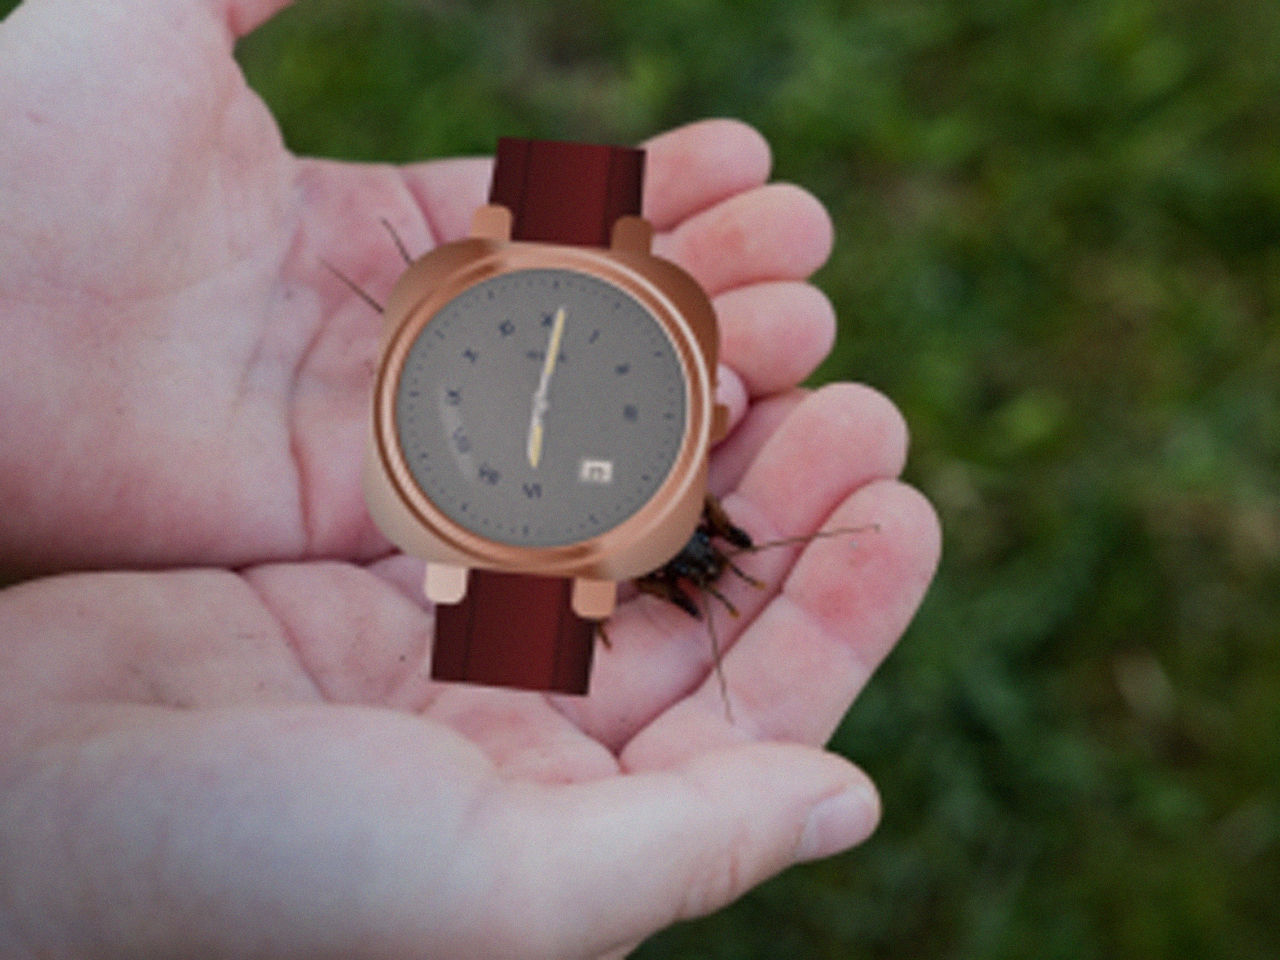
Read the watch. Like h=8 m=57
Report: h=6 m=1
